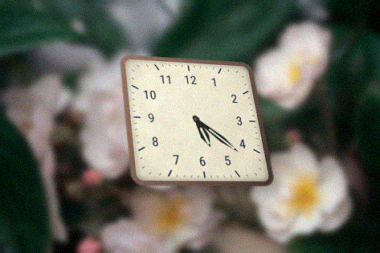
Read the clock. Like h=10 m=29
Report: h=5 m=22
